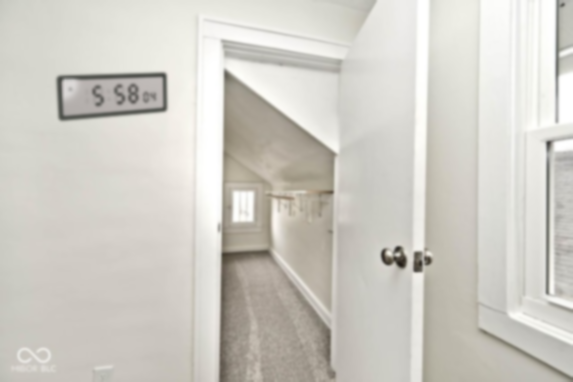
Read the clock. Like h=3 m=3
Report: h=5 m=58
